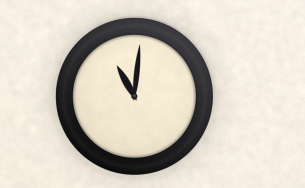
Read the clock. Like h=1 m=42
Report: h=11 m=1
